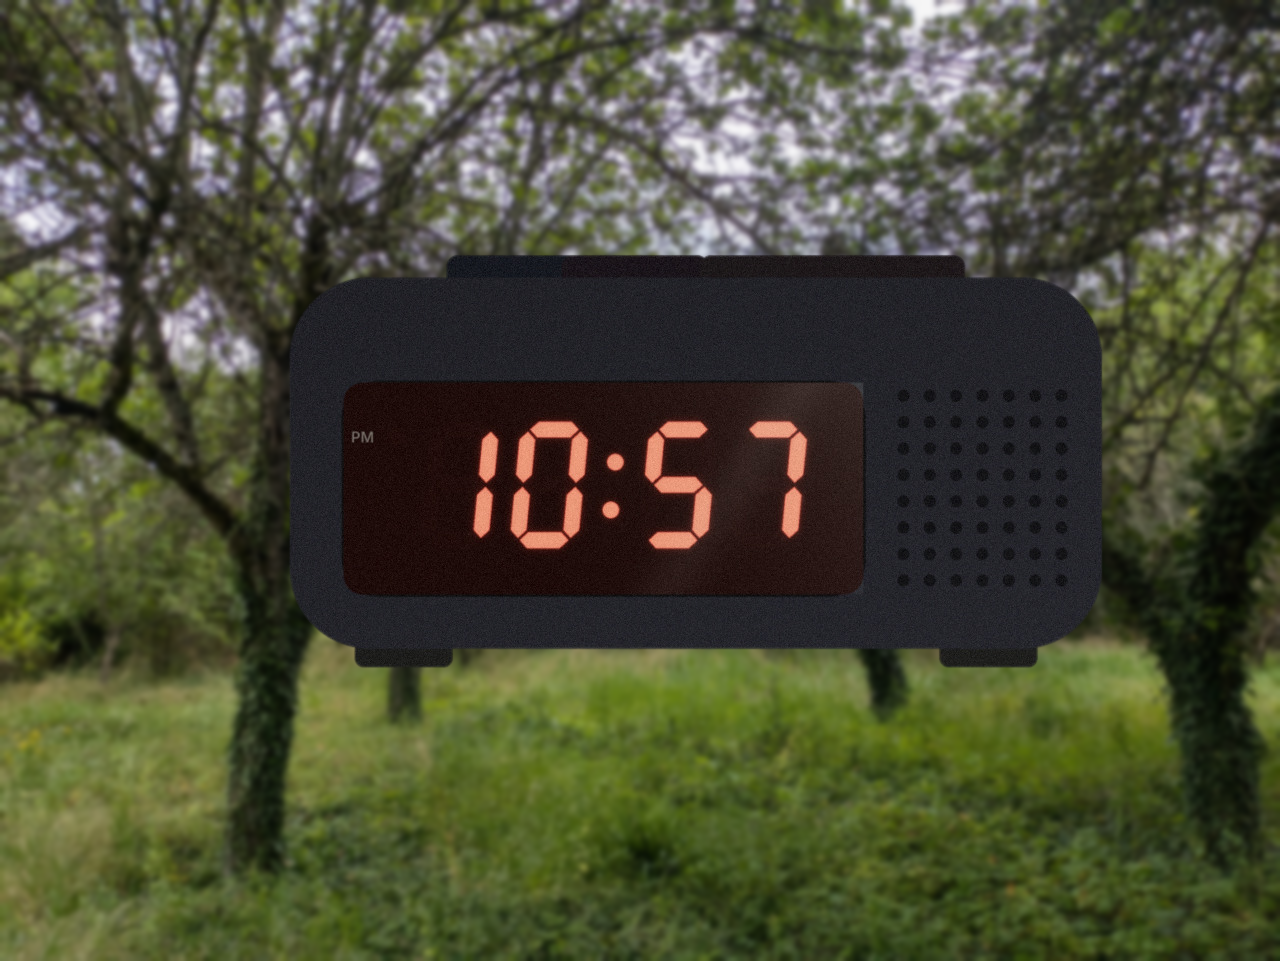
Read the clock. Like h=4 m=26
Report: h=10 m=57
